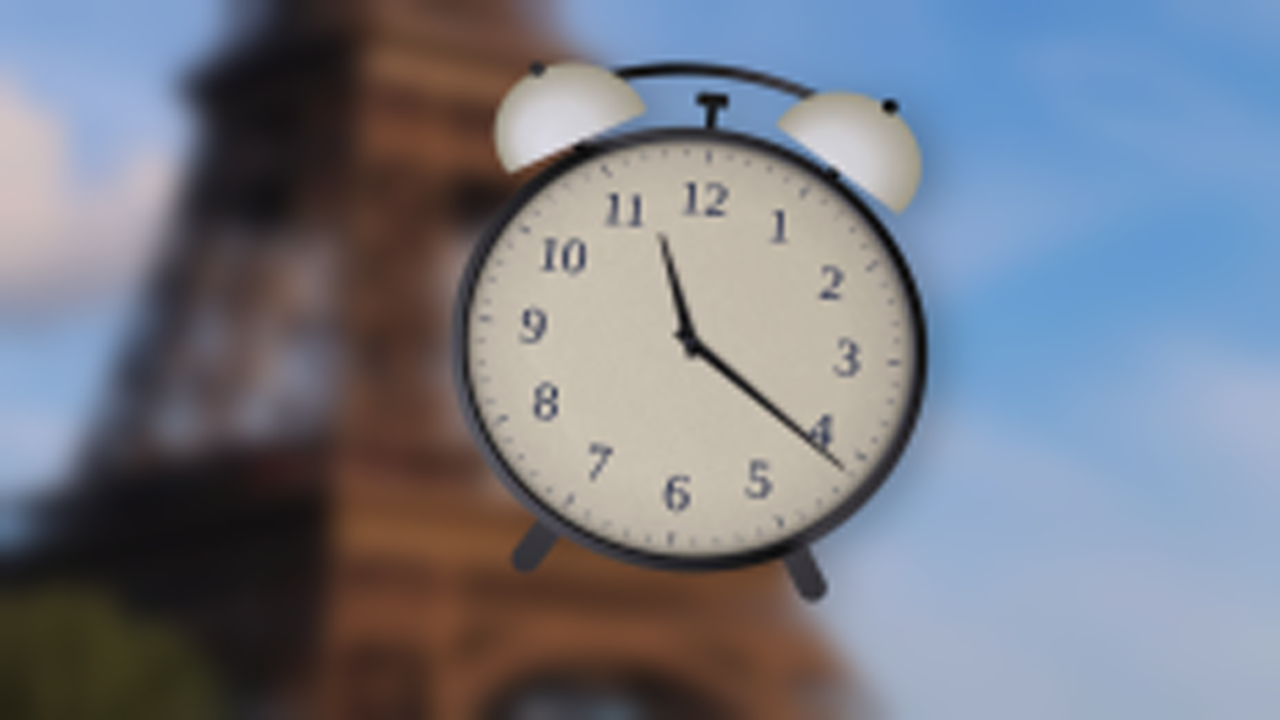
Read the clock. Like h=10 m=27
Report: h=11 m=21
